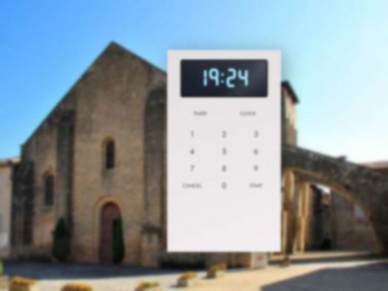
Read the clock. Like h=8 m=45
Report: h=19 m=24
